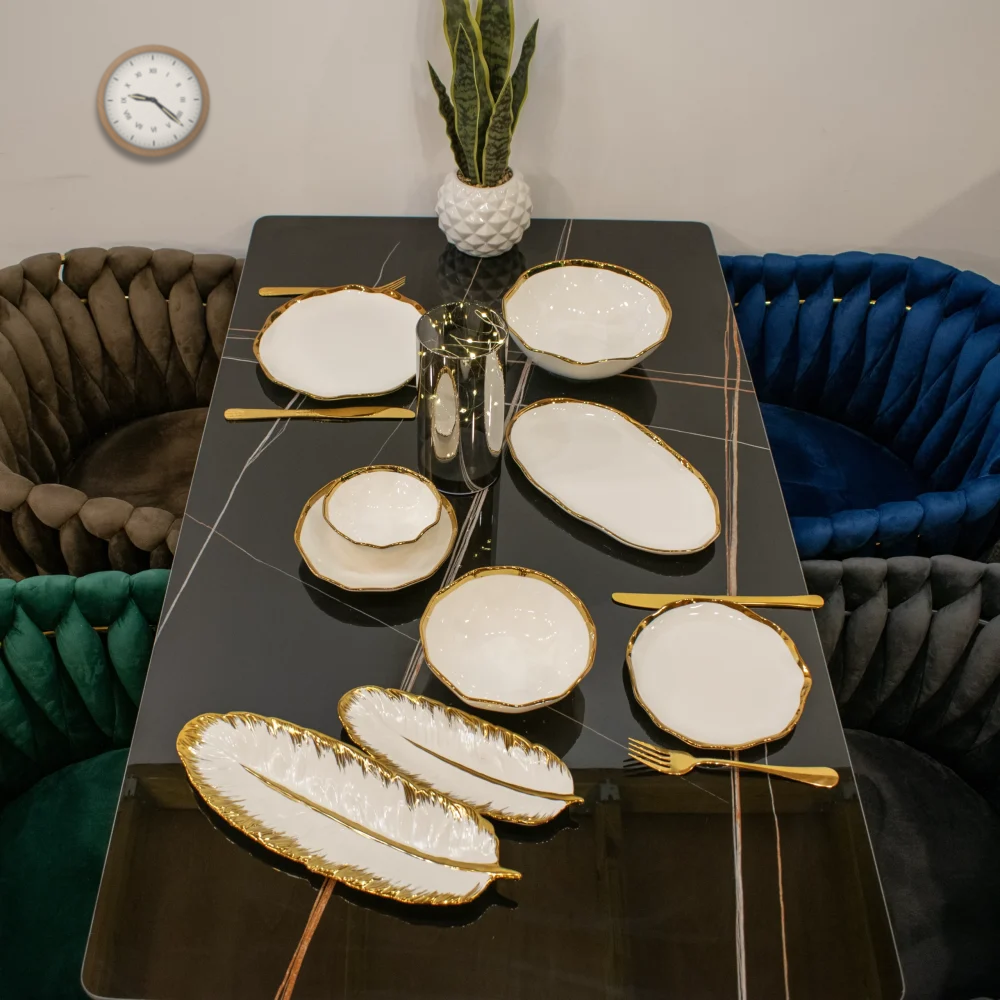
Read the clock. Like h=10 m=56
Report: h=9 m=22
